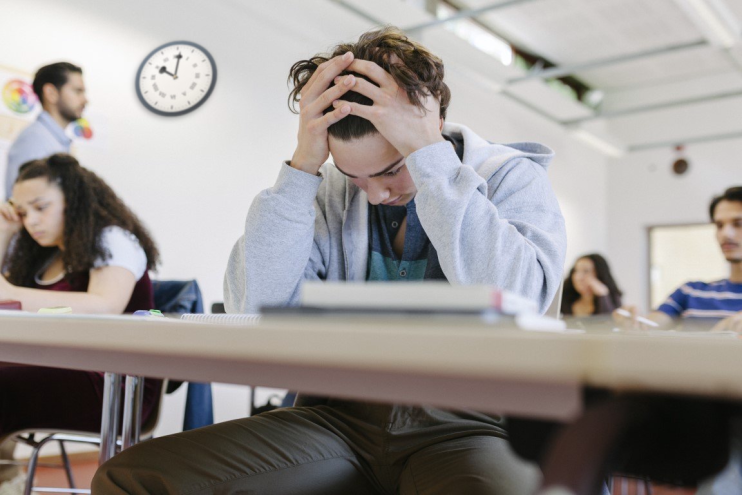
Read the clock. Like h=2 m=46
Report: h=10 m=1
